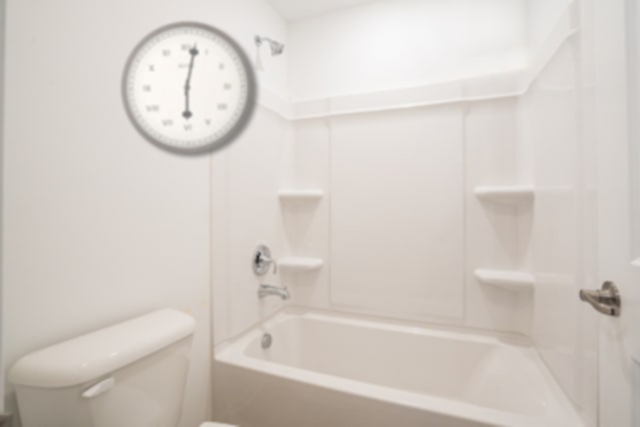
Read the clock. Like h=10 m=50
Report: h=6 m=2
